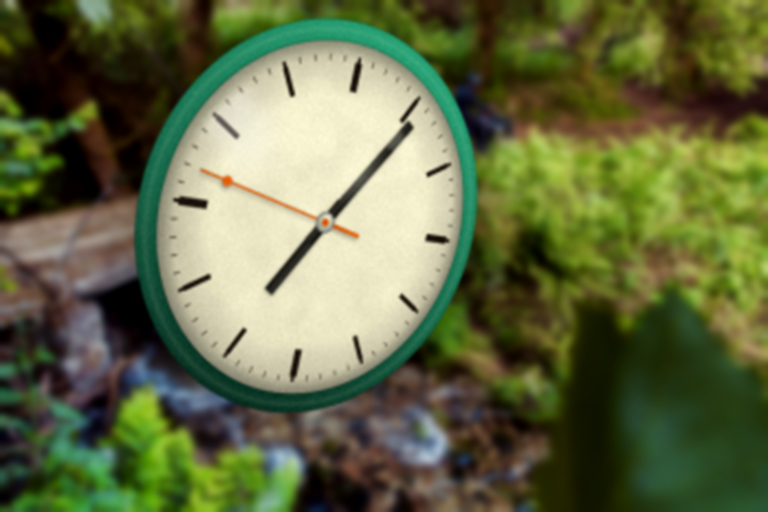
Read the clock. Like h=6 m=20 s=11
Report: h=7 m=5 s=47
